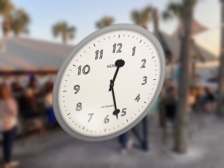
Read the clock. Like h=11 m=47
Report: h=12 m=27
